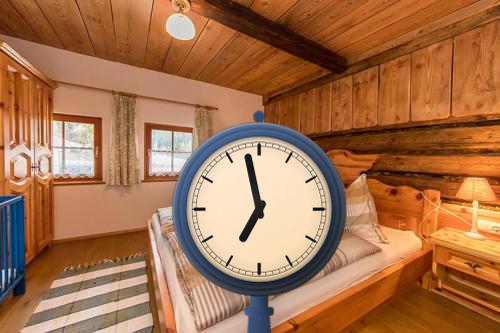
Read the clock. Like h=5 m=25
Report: h=6 m=58
